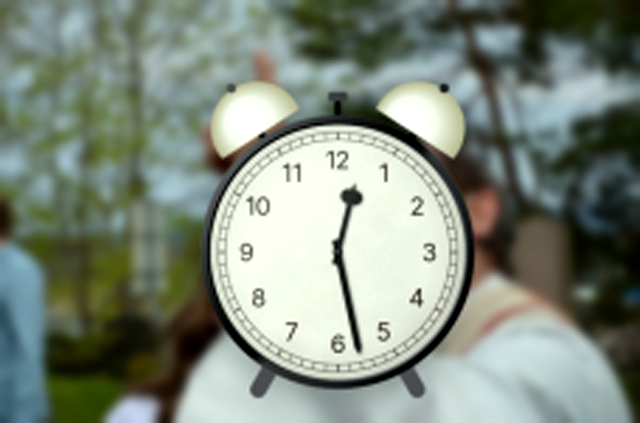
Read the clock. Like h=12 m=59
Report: h=12 m=28
